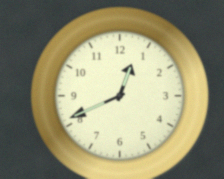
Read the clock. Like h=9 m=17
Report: h=12 m=41
